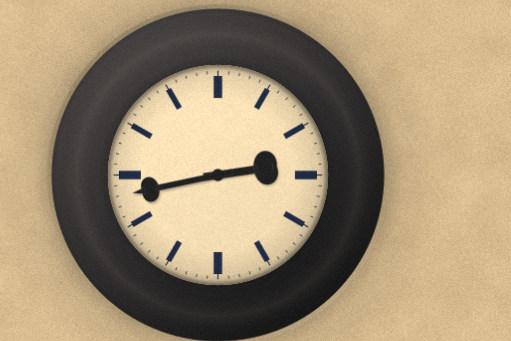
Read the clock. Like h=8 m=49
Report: h=2 m=43
